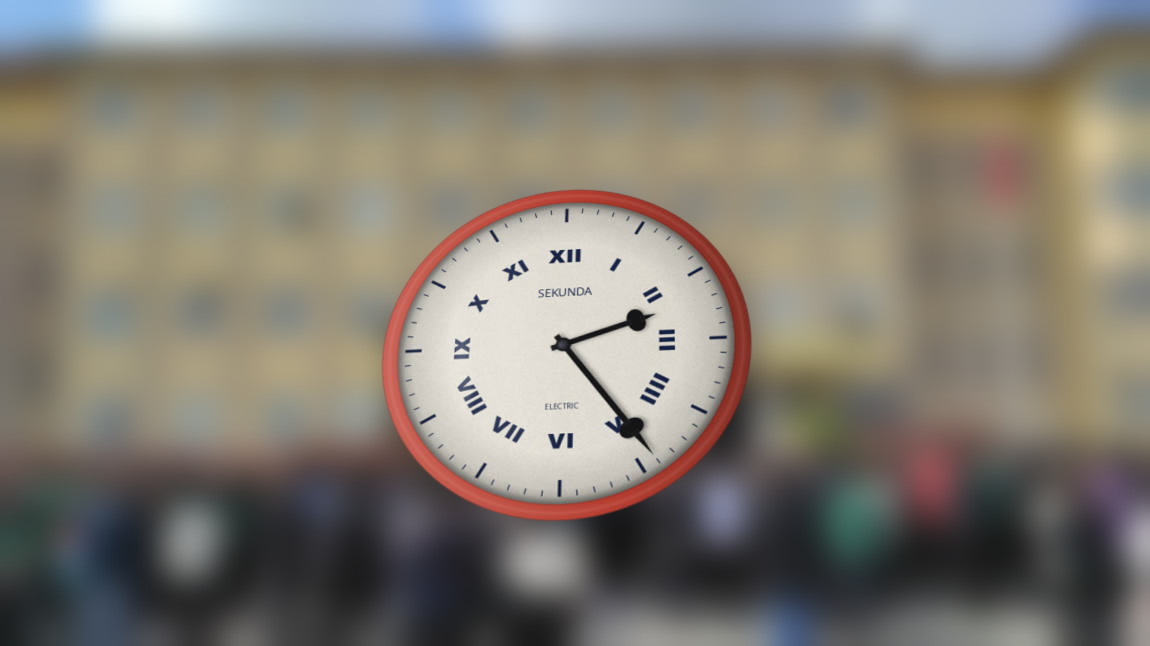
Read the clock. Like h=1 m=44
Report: h=2 m=24
